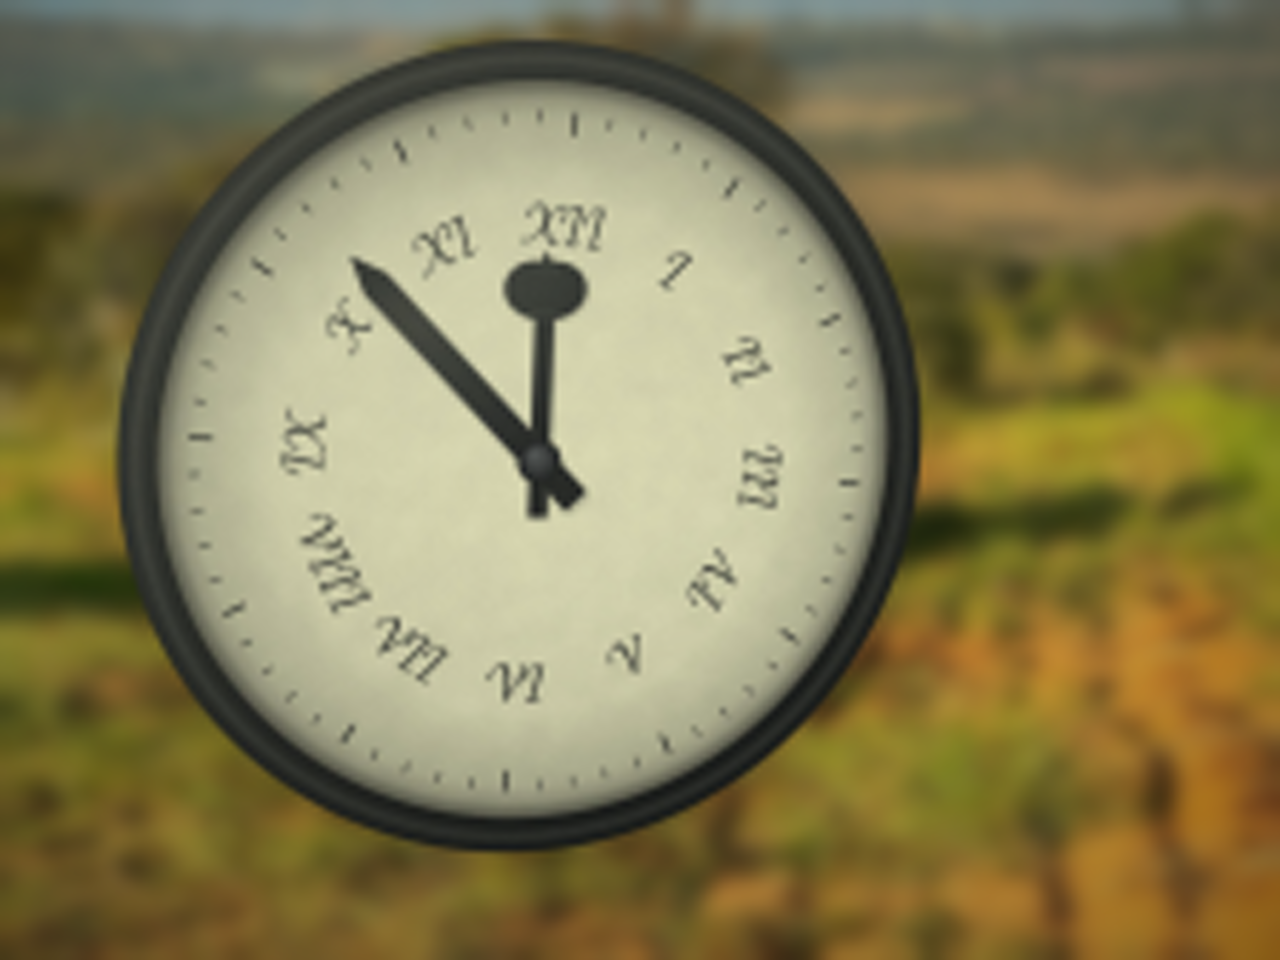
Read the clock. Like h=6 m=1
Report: h=11 m=52
